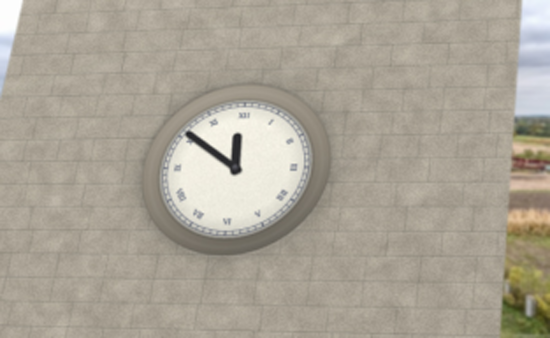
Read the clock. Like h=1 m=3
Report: h=11 m=51
